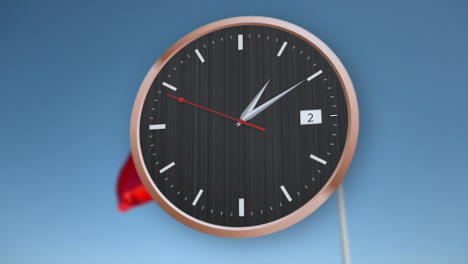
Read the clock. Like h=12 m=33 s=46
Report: h=1 m=9 s=49
